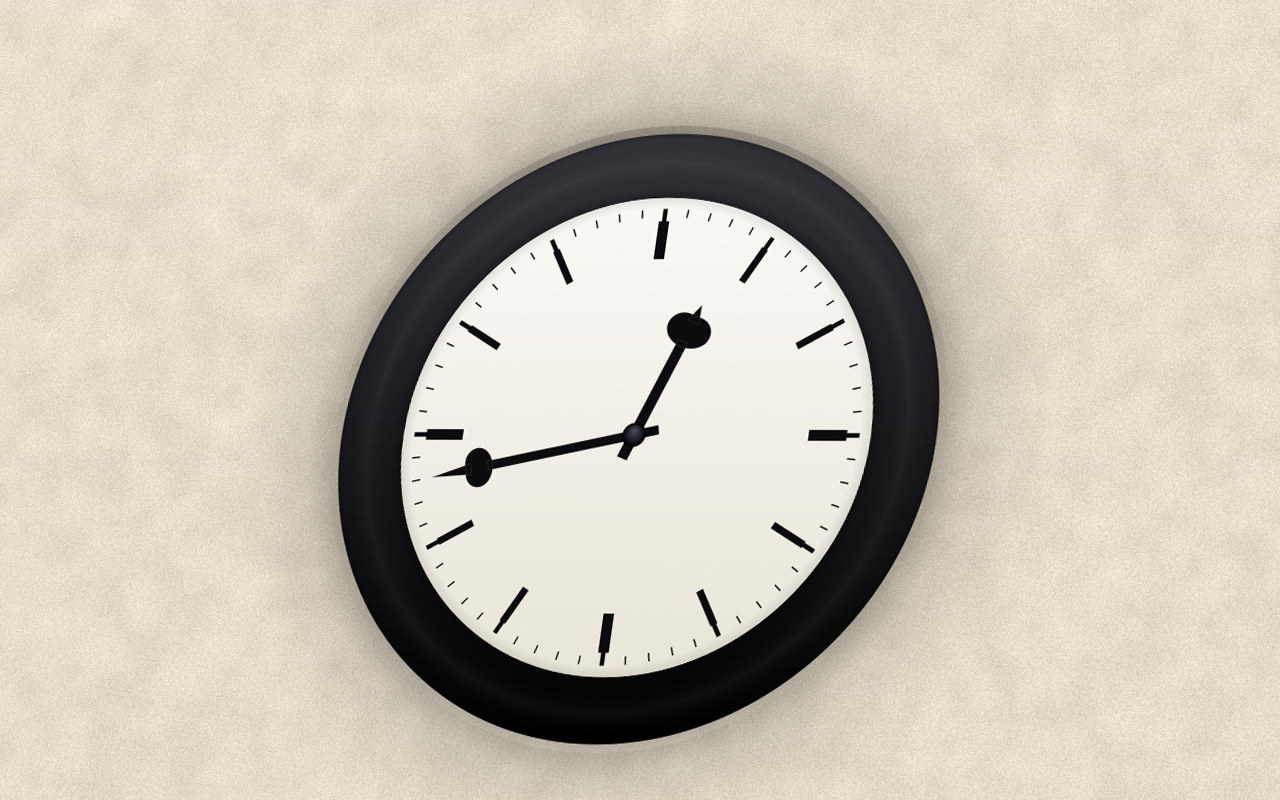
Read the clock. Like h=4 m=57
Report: h=12 m=43
